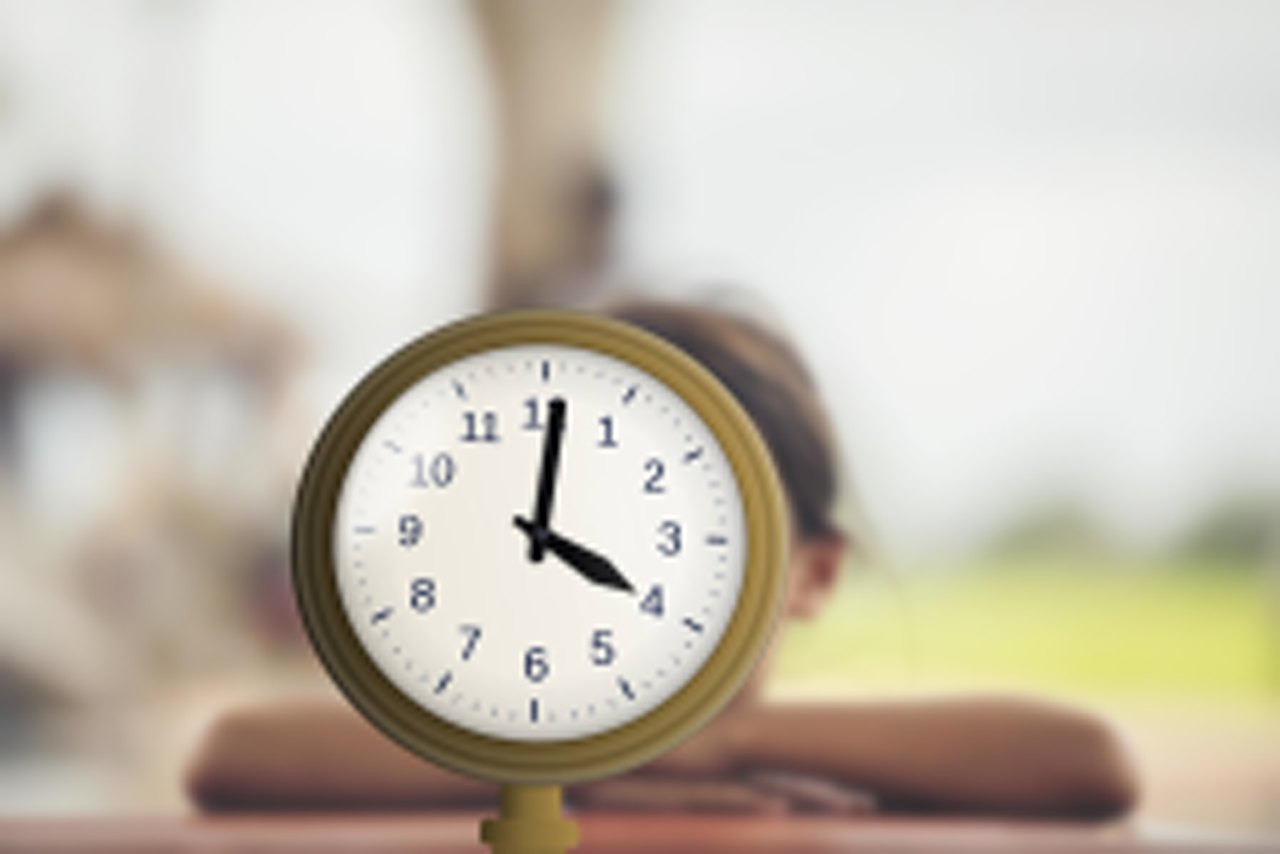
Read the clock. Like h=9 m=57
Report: h=4 m=1
